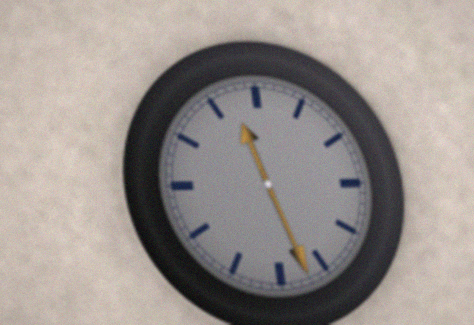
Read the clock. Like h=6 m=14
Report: h=11 m=27
